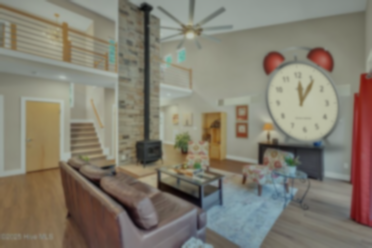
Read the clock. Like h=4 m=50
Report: h=12 m=6
